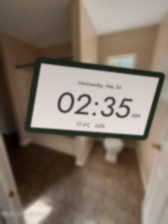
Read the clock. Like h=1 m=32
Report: h=2 m=35
